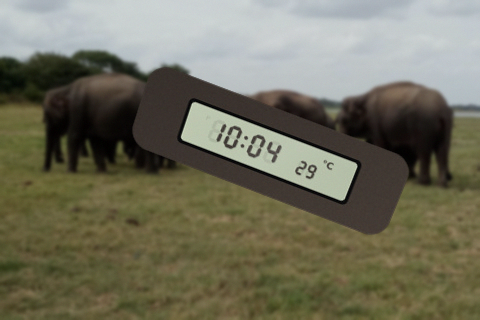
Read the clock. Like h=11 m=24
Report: h=10 m=4
